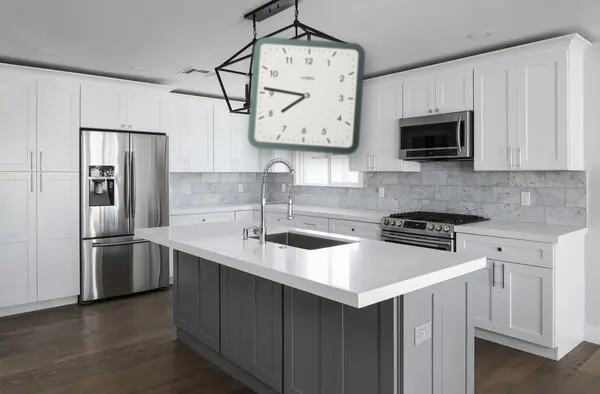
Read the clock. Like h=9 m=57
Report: h=7 m=46
